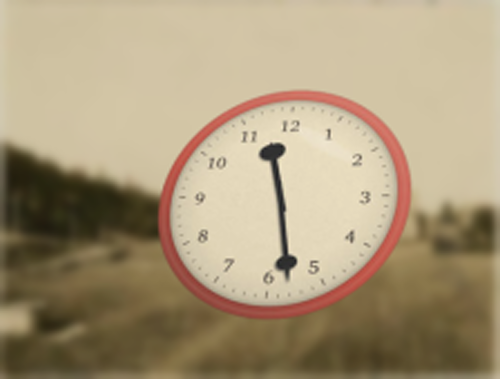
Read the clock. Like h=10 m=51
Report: h=11 m=28
